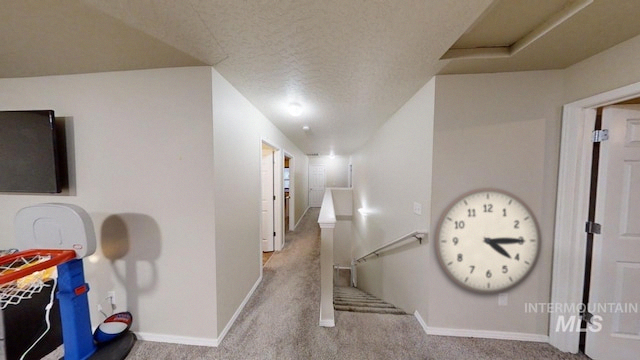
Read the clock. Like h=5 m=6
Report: h=4 m=15
